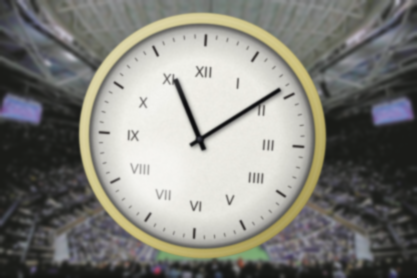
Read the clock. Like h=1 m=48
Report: h=11 m=9
